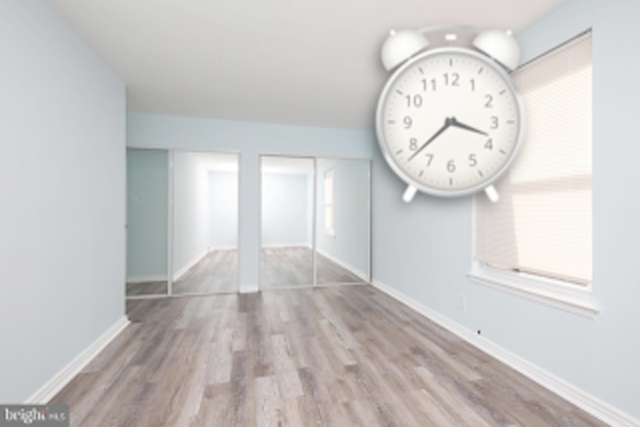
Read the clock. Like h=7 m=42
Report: h=3 m=38
